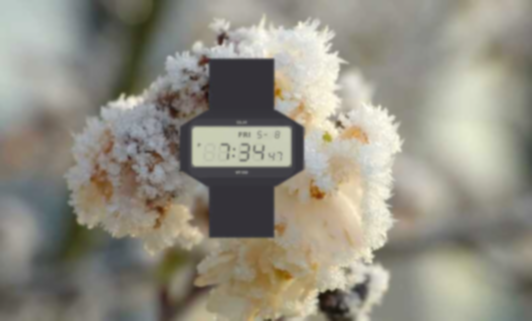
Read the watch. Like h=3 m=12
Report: h=7 m=34
